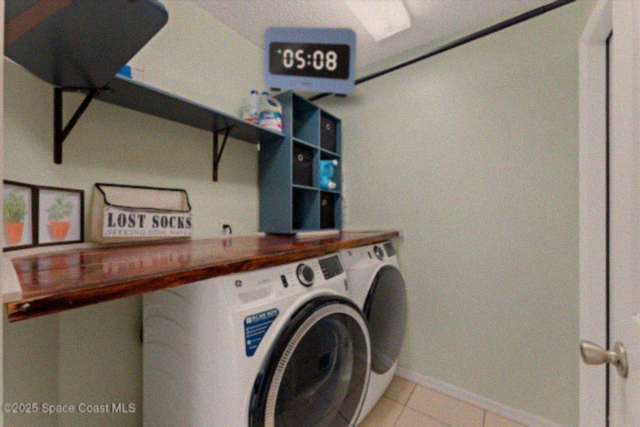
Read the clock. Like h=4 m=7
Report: h=5 m=8
